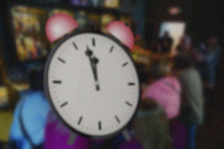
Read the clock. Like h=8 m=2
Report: h=11 m=58
